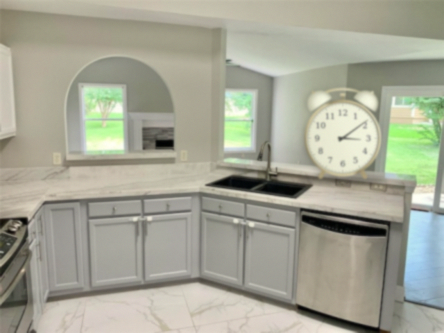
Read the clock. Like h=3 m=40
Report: h=3 m=9
